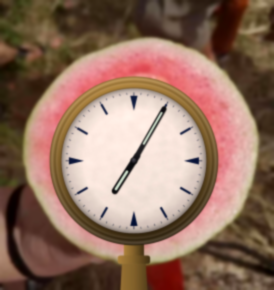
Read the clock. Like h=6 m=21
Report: h=7 m=5
